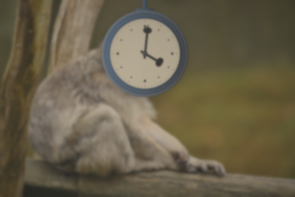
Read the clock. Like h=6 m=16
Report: h=4 m=1
